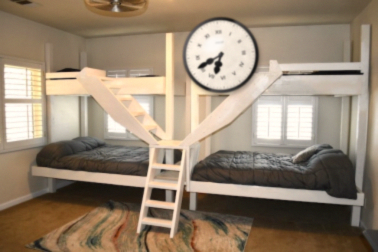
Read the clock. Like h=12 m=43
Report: h=6 m=41
